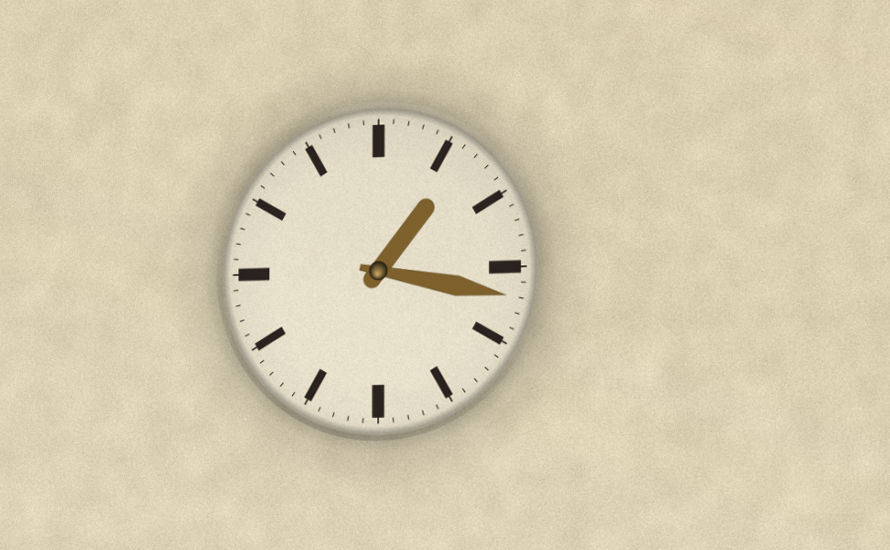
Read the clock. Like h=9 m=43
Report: h=1 m=17
